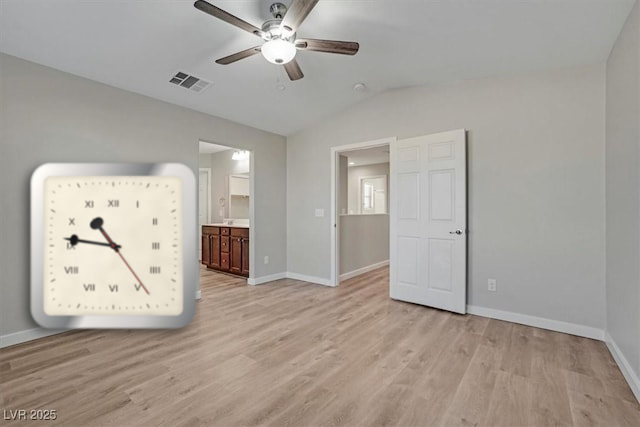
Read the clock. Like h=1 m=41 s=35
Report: h=10 m=46 s=24
